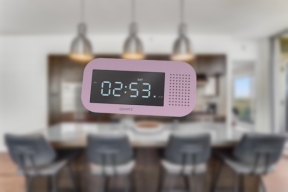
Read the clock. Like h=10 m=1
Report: h=2 m=53
